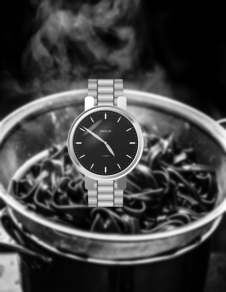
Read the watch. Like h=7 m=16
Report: h=4 m=51
